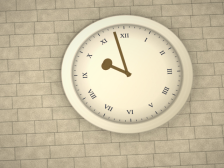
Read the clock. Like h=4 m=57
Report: h=9 m=58
